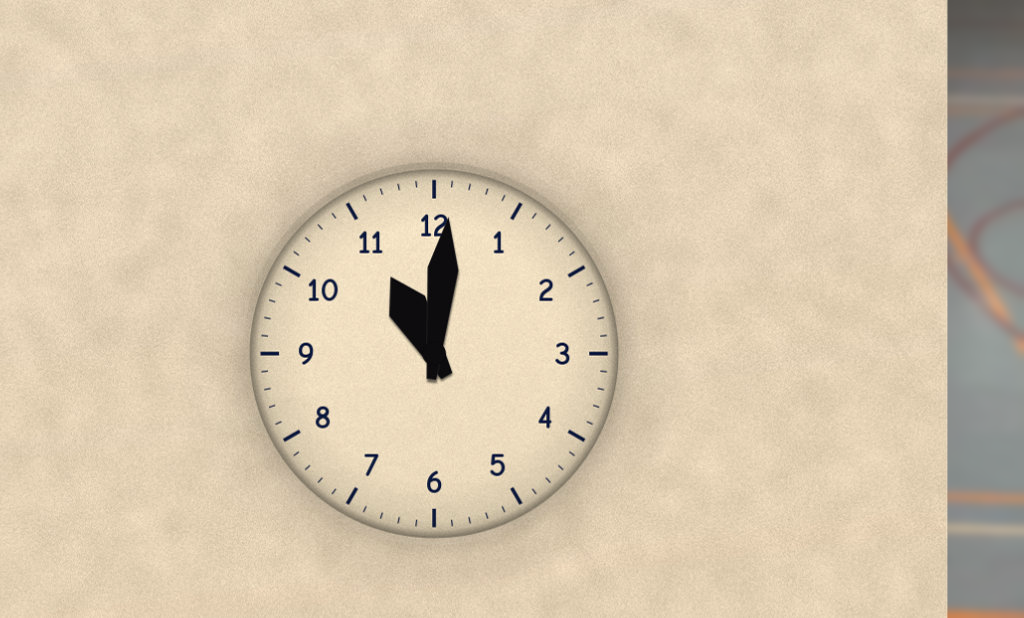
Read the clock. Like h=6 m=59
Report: h=11 m=1
